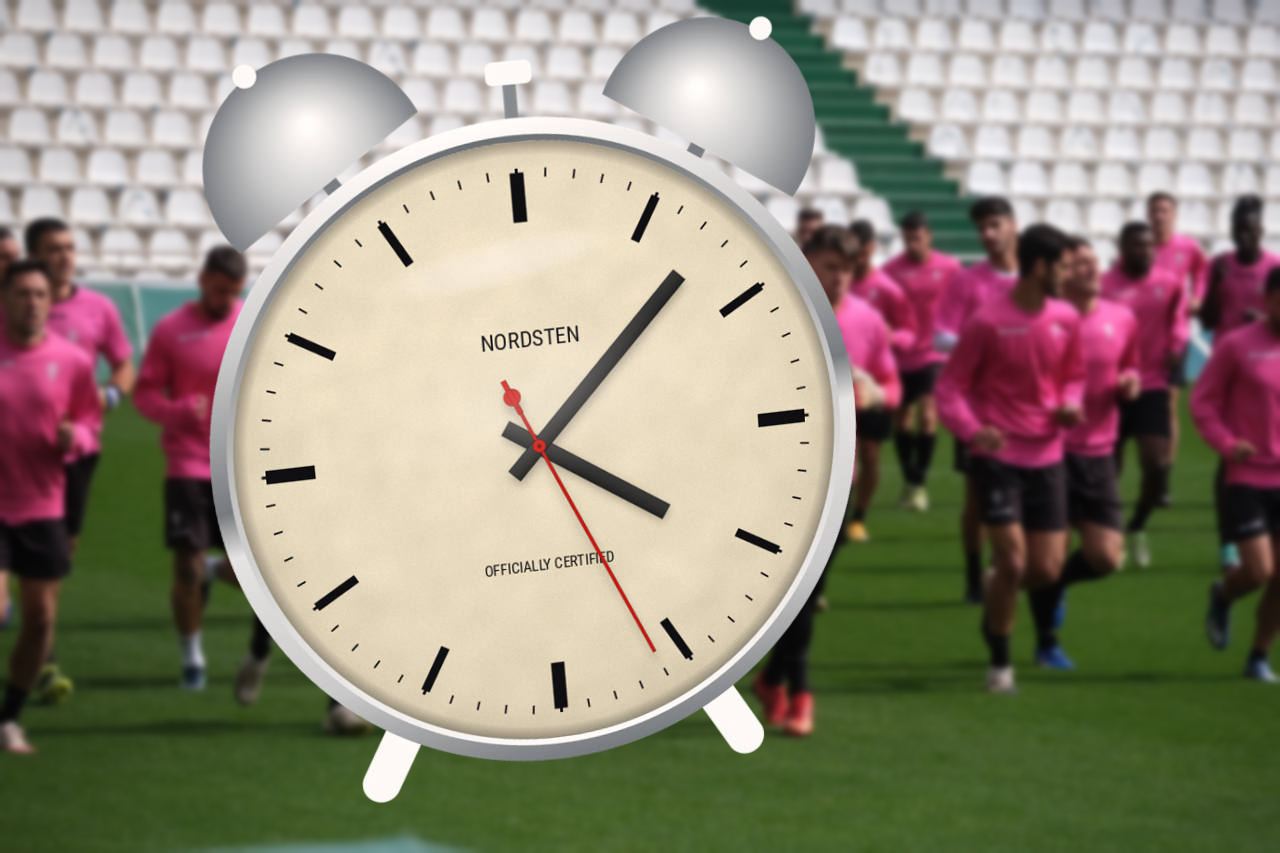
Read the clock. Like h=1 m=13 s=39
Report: h=4 m=7 s=26
